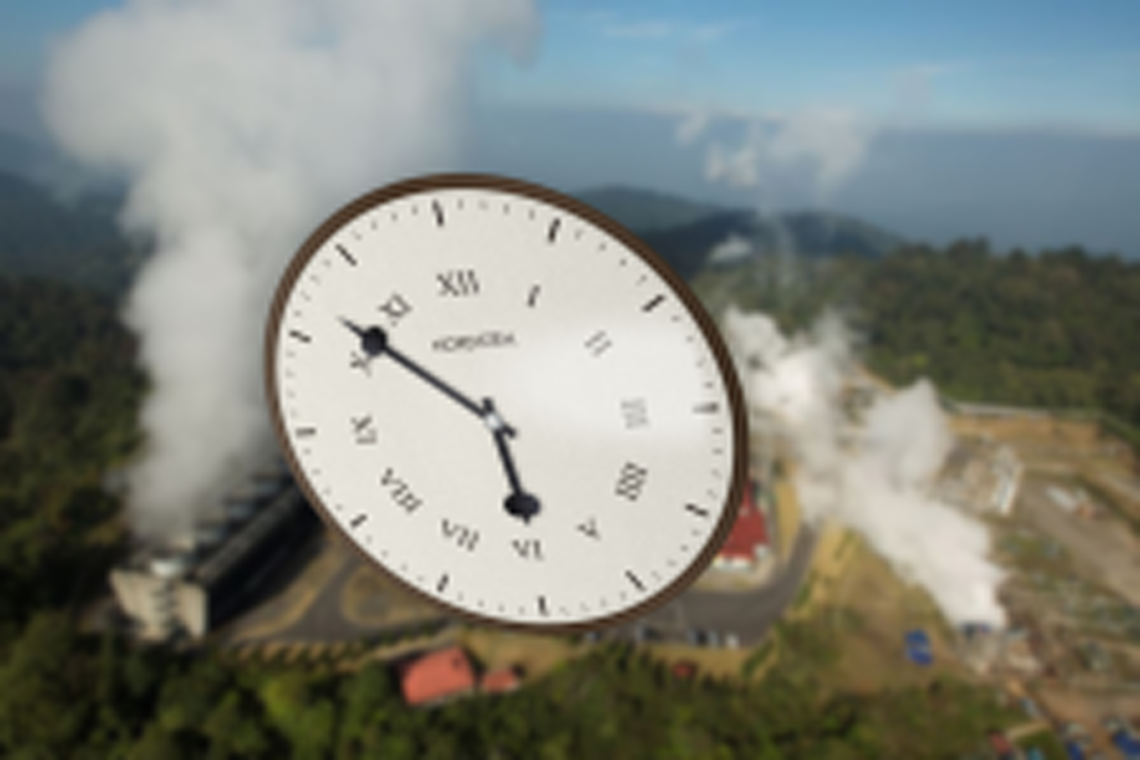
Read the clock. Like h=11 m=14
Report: h=5 m=52
